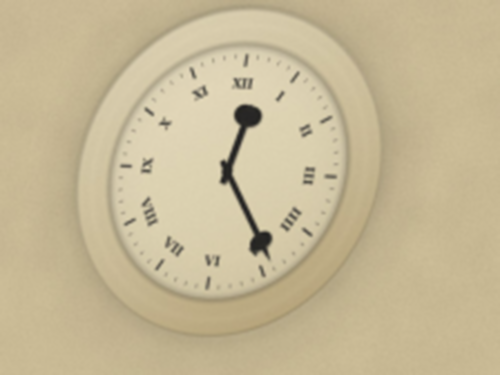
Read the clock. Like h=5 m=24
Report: h=12 m=24
